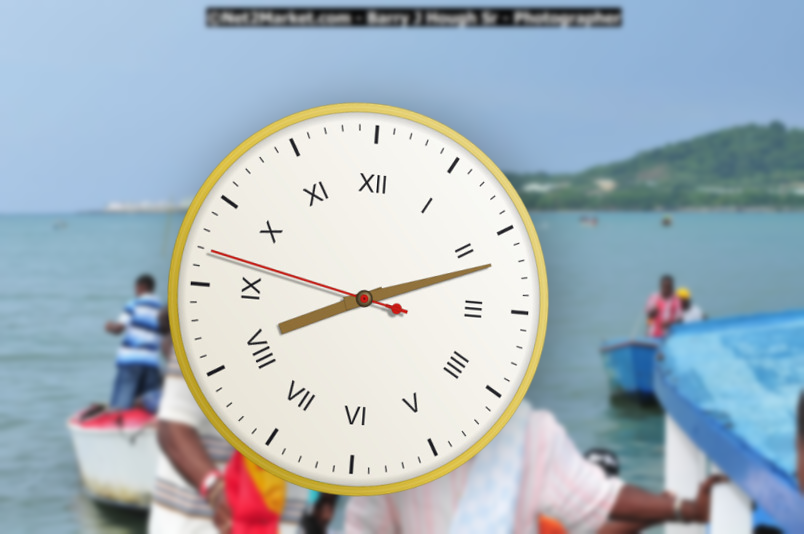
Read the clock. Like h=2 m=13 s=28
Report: h=8 m=11 s=47
